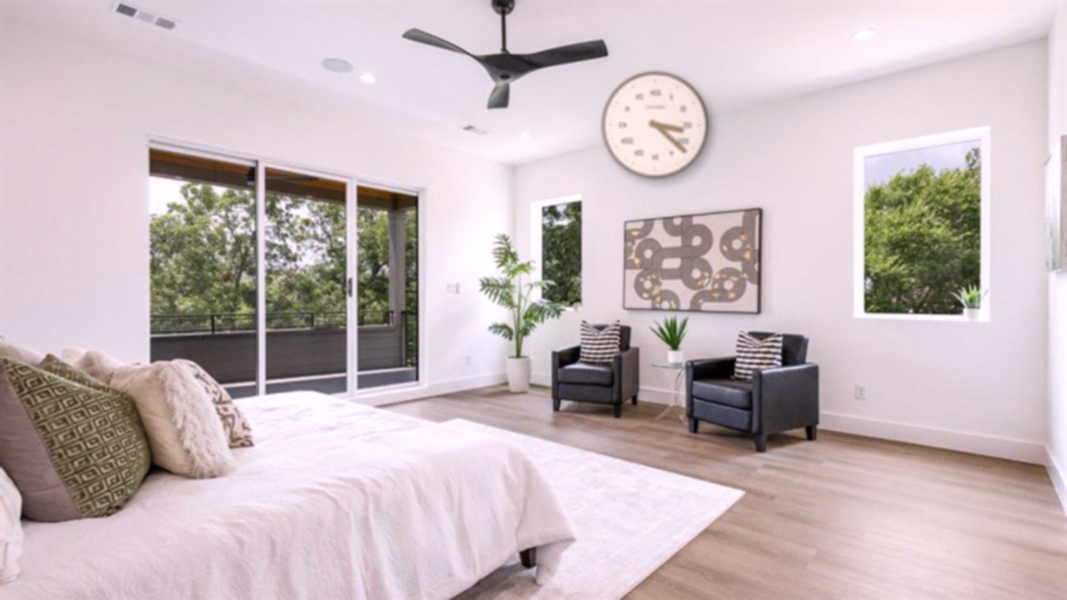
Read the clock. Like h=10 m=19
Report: h=3 m=22
